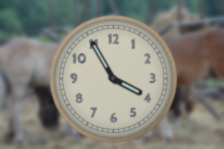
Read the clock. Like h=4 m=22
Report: h=3 m=55
